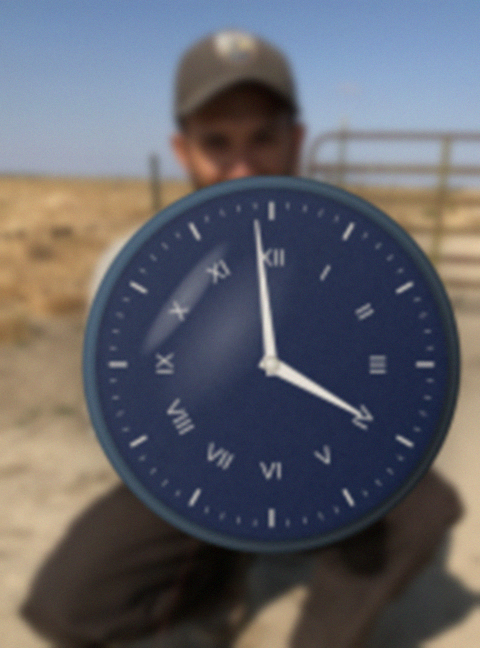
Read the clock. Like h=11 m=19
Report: h=3 m=59
